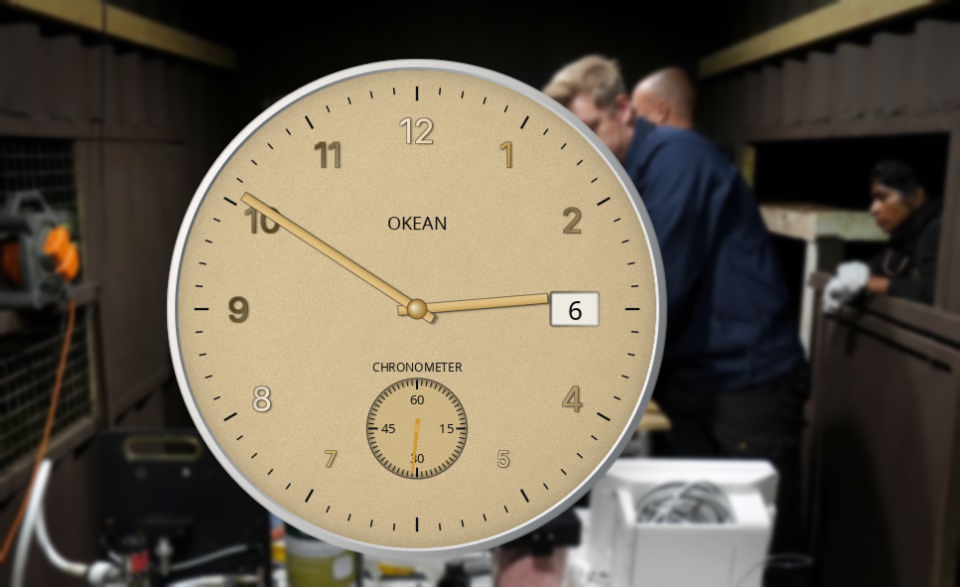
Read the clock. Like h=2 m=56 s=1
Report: h=2 m=50 s=31
